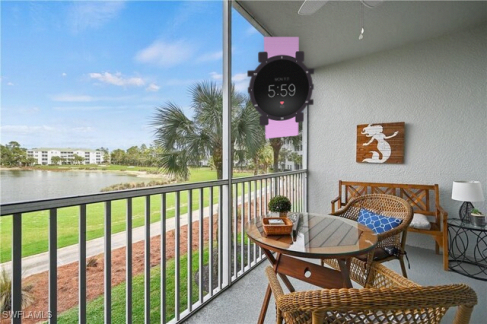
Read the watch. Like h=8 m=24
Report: h=5 m=59
